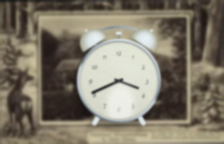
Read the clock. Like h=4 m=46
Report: h=3 m=41
